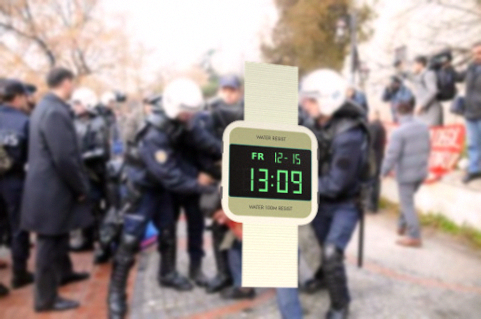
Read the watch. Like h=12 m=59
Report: h=13 m=9
